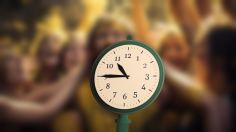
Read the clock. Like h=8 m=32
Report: h=10 m=45
